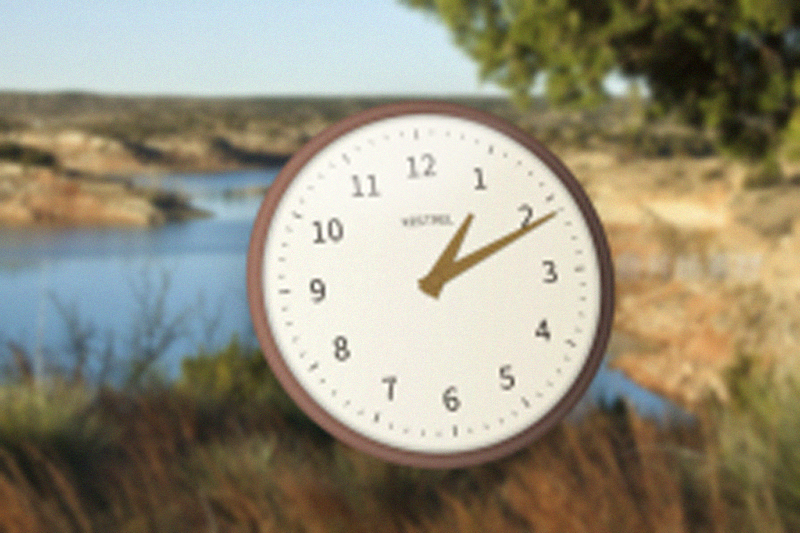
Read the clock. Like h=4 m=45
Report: h=1 m=11
